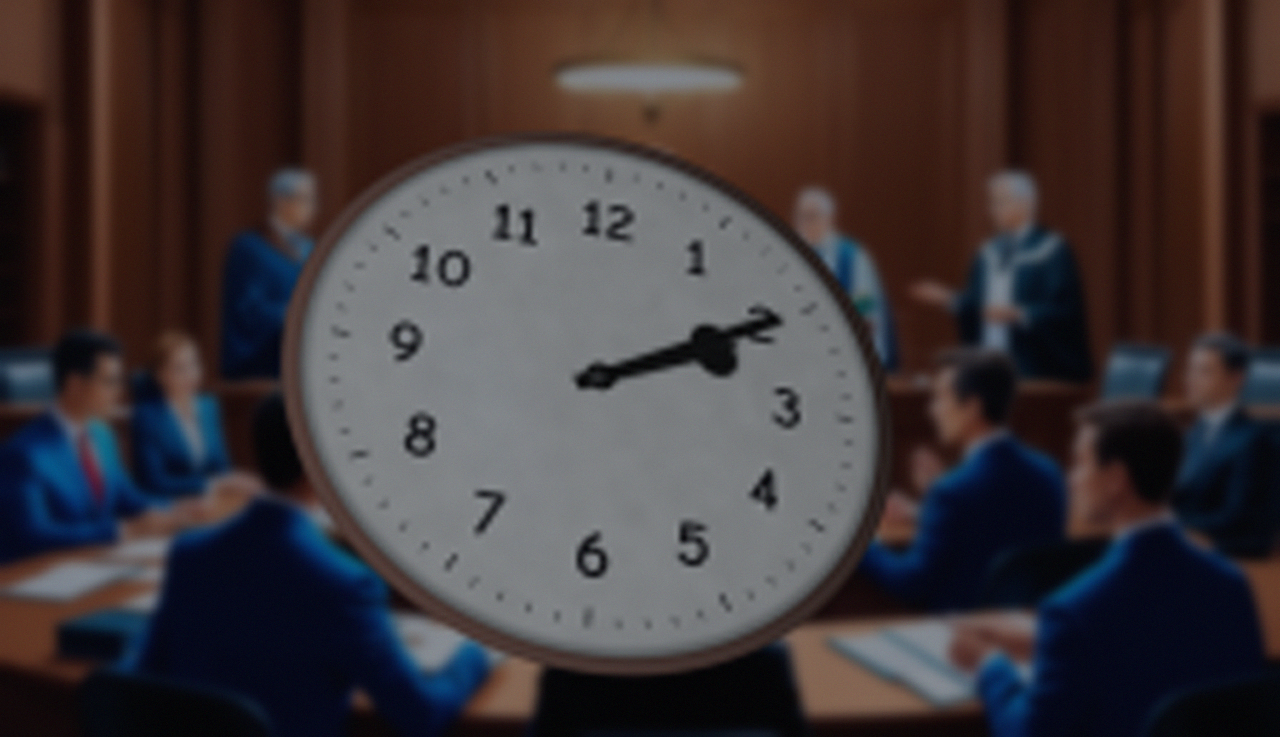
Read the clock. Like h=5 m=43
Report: h=2 m=10
